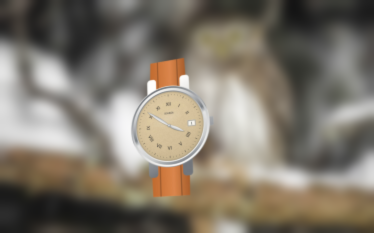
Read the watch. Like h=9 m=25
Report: h=3 m=51
